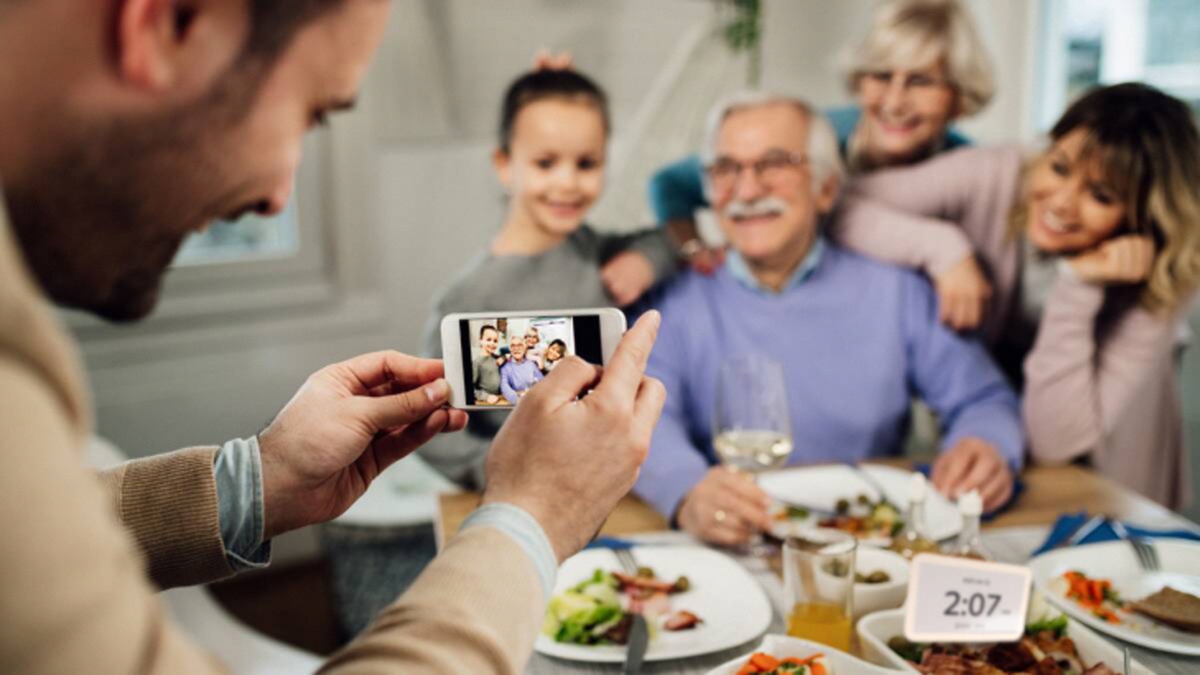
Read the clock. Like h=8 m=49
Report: h=2 m=7
